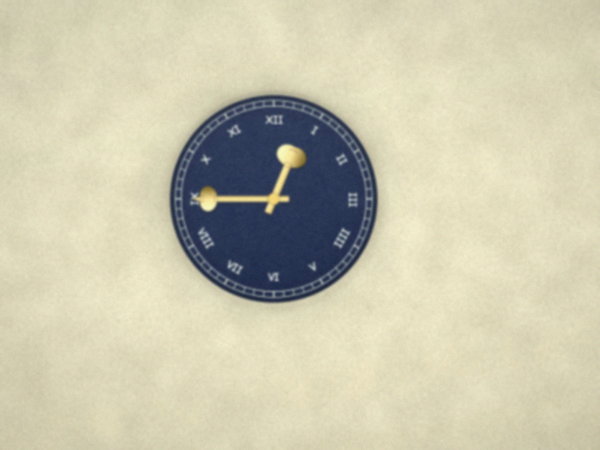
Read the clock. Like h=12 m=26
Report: h=12 m=45
